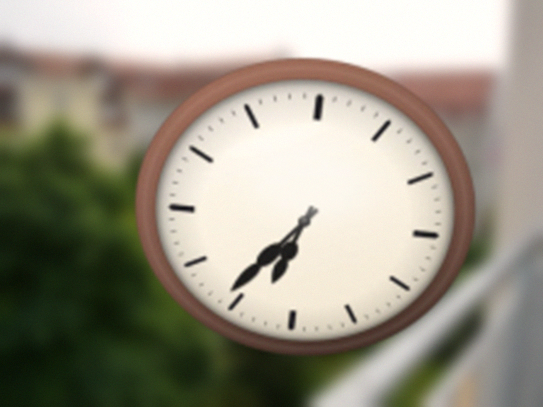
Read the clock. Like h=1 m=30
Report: h=6 m=36
